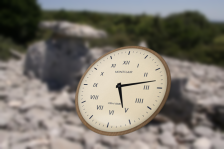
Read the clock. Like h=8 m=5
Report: h=5 m=13
